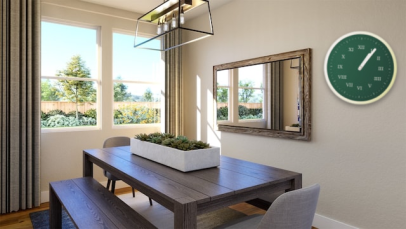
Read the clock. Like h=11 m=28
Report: h=1 m=6
